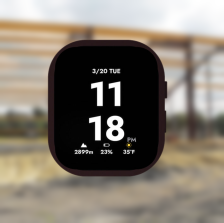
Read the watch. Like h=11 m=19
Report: h=11 m=18
